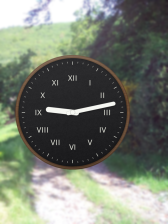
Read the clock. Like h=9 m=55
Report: h=9 m=13
